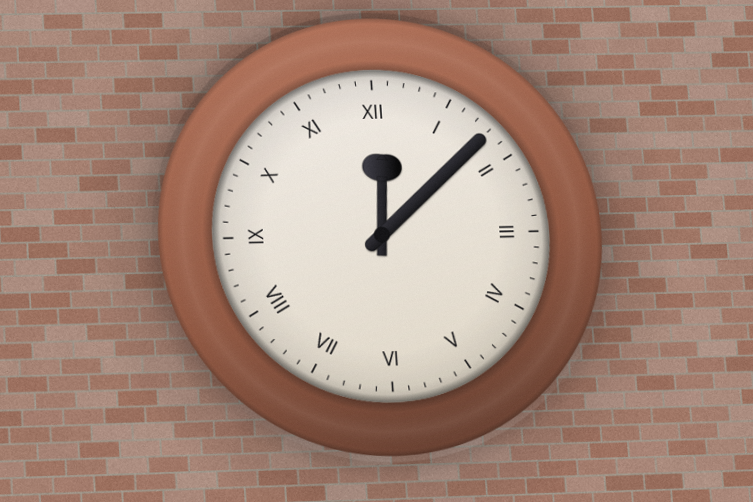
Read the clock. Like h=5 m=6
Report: h=12 m=8
